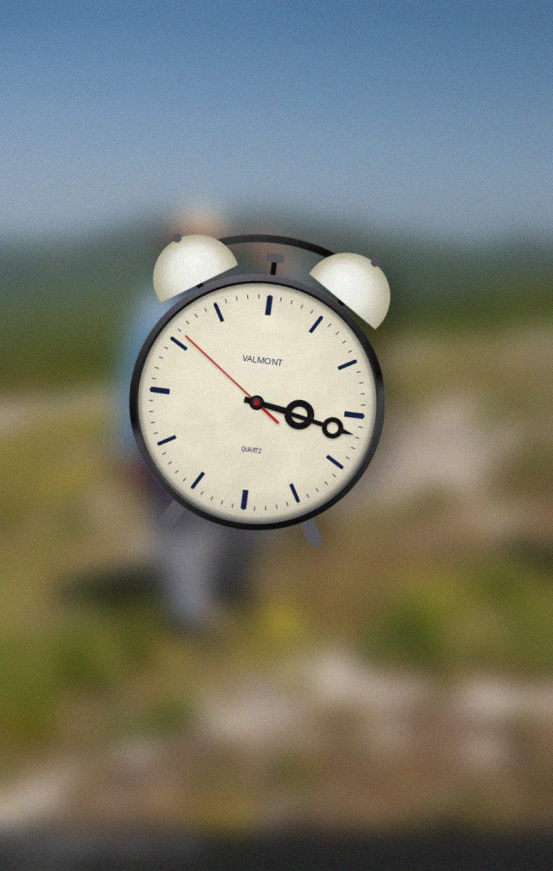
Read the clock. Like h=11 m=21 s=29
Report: h=3 m=16 s=51
